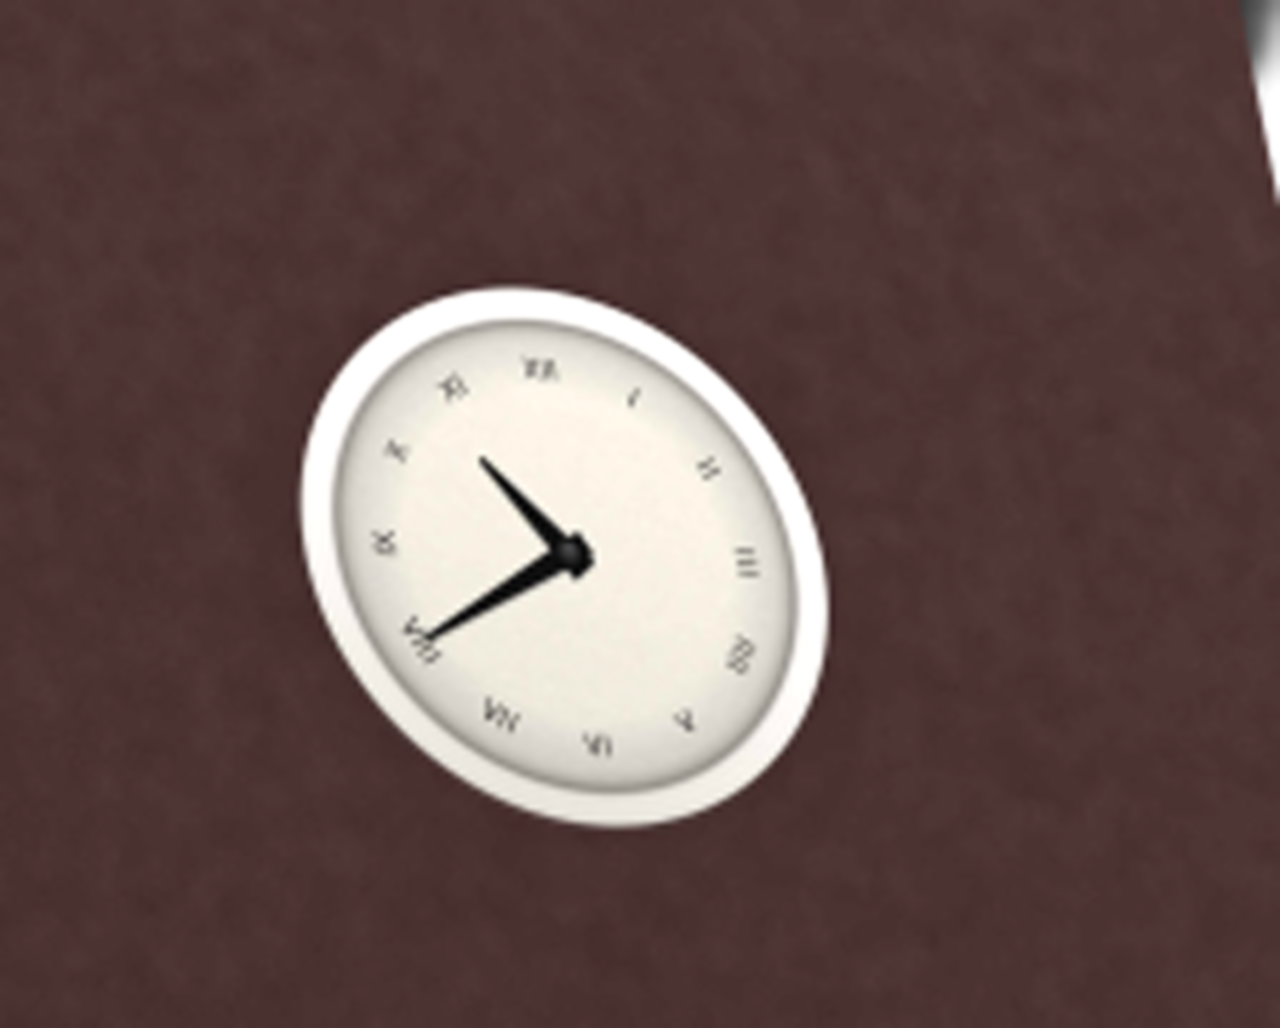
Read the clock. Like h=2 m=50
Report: h=10 m=40
